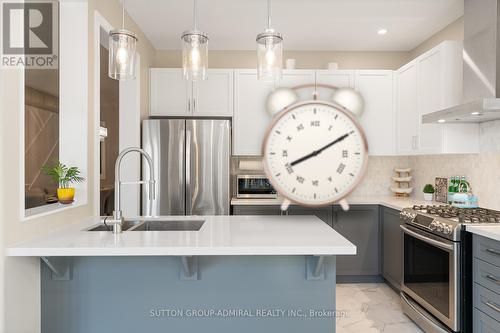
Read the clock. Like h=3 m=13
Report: h=8 m=10
